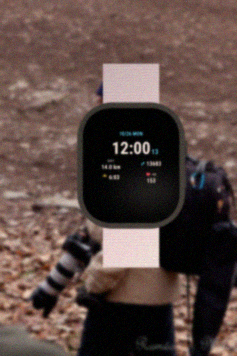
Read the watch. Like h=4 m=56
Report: h=12 m=0
